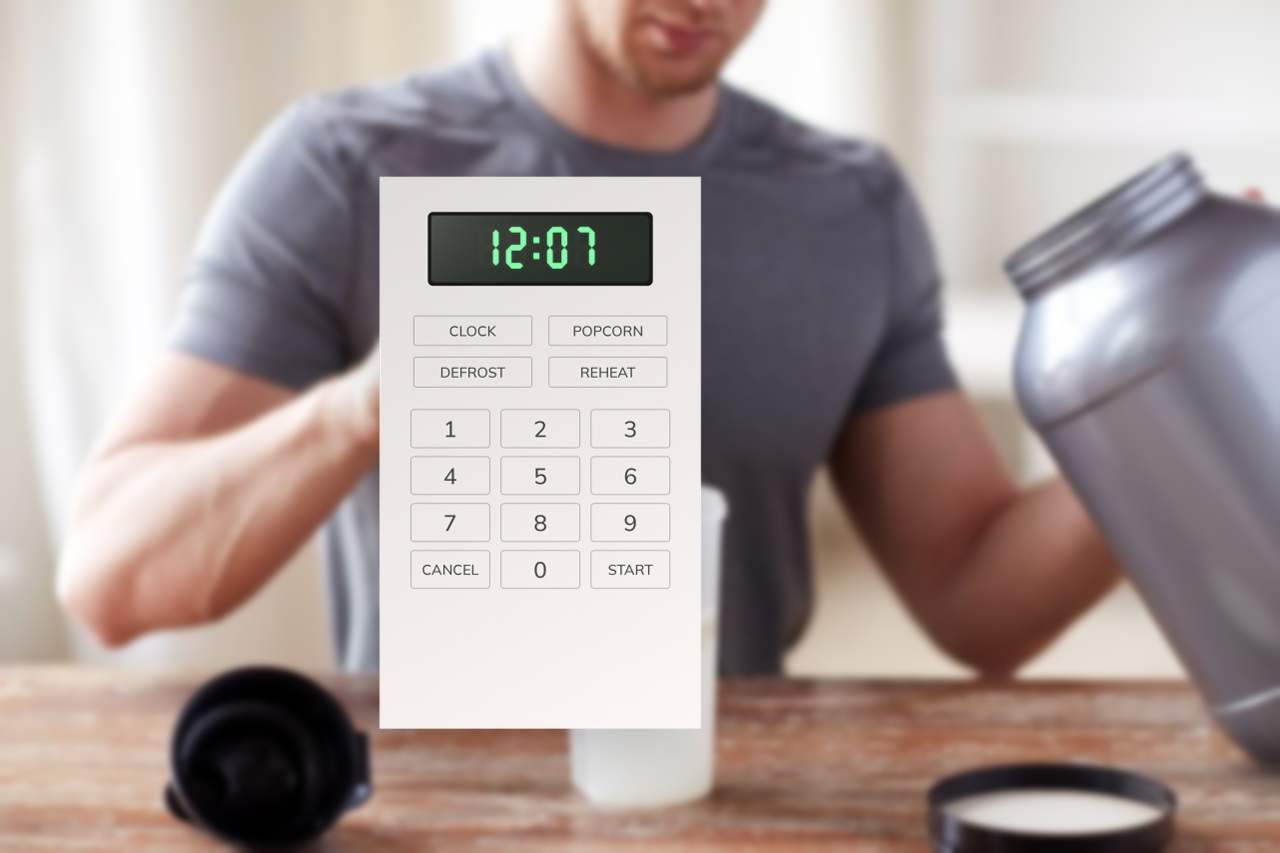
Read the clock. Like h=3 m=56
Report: h=12 m=7
